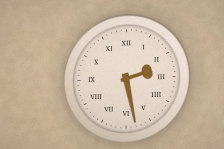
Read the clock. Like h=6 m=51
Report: h=2 m=28
